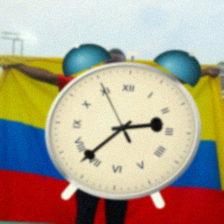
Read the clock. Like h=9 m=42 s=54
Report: h=2 m=36 s=55
